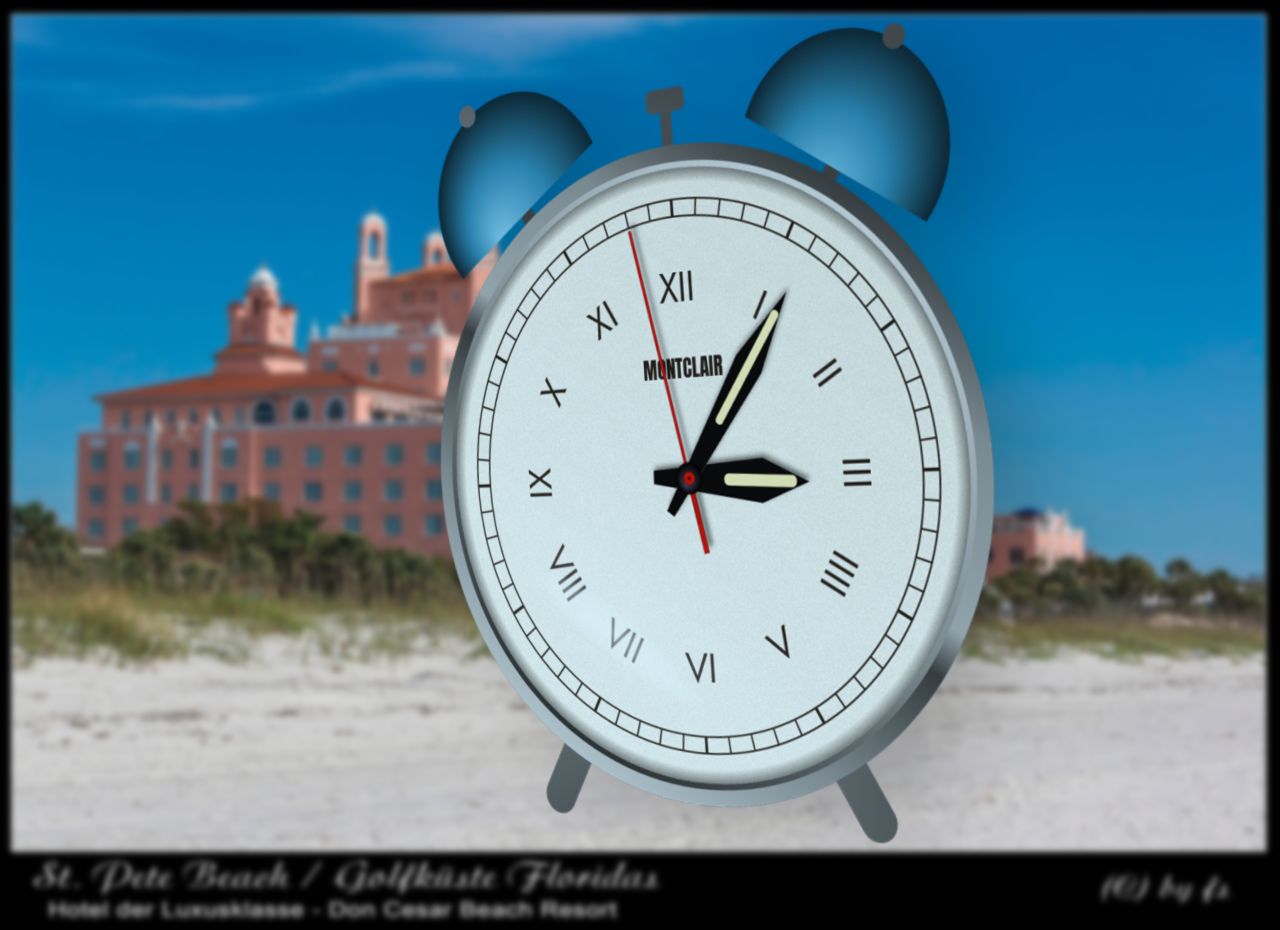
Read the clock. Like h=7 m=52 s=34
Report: h=3 m=5 s=58
